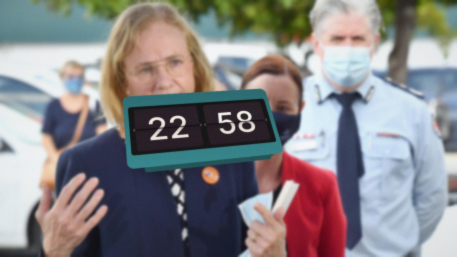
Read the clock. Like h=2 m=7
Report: h=22 m=58
